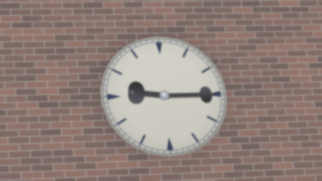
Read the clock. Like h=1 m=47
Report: h=9 m=15
